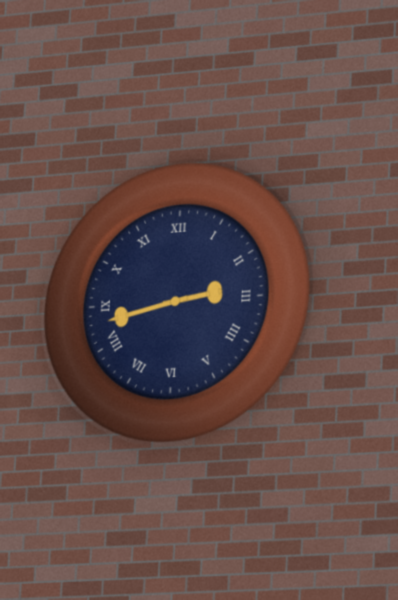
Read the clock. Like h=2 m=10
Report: h=2 m=43
